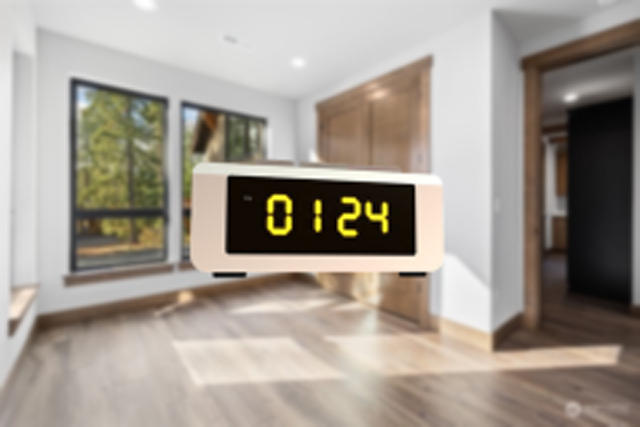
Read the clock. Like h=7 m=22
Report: h=1 m=24
